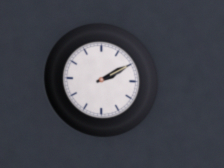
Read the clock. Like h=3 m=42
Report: h=2 m=10
